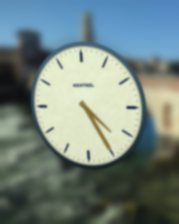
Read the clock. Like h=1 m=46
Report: h=4 m=25
